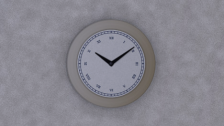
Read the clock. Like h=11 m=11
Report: h=10 m=9
